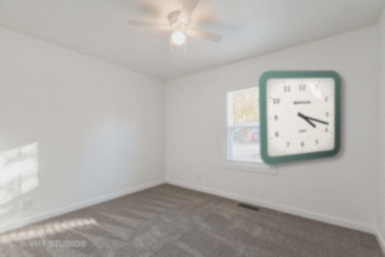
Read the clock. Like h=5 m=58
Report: h=4 m=18
